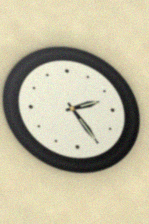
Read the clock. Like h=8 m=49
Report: h=2 m=25
